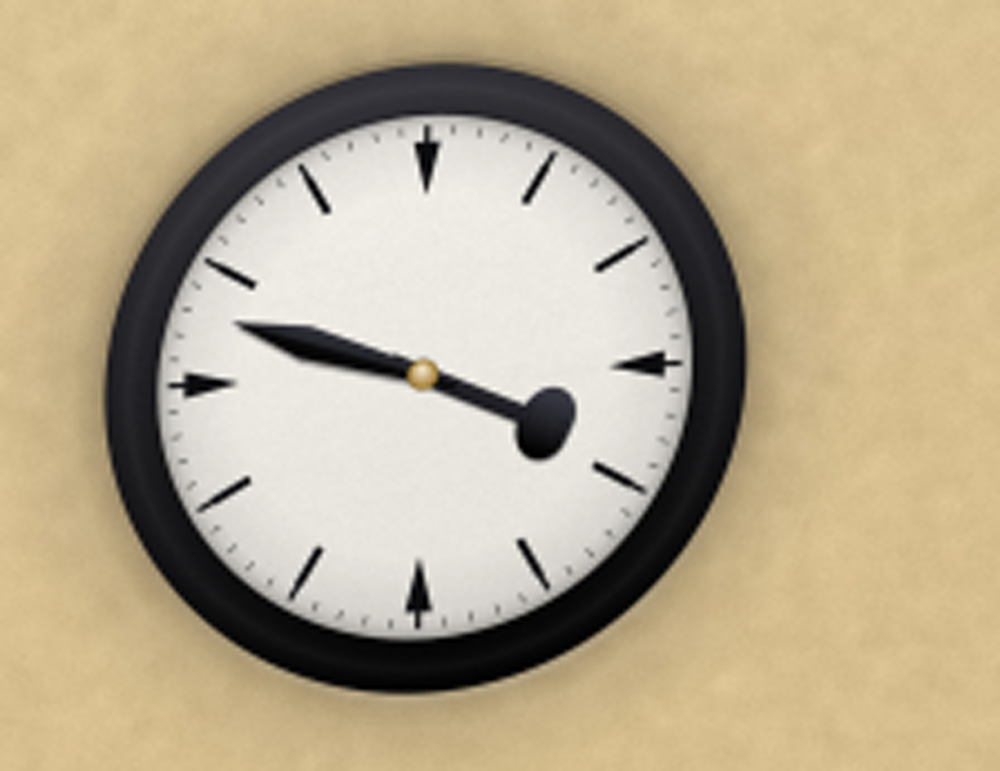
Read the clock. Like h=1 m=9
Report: h=3 m=48
